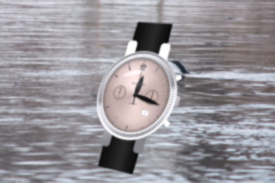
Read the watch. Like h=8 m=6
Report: h=12 m=17
